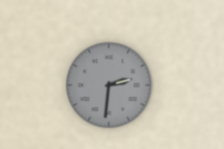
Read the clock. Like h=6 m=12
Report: h=2 m=31
